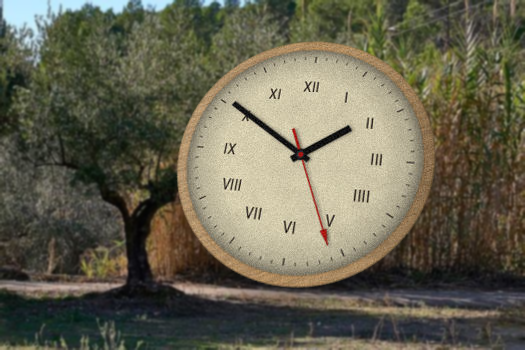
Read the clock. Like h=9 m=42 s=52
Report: h=1 m=50 s=26
